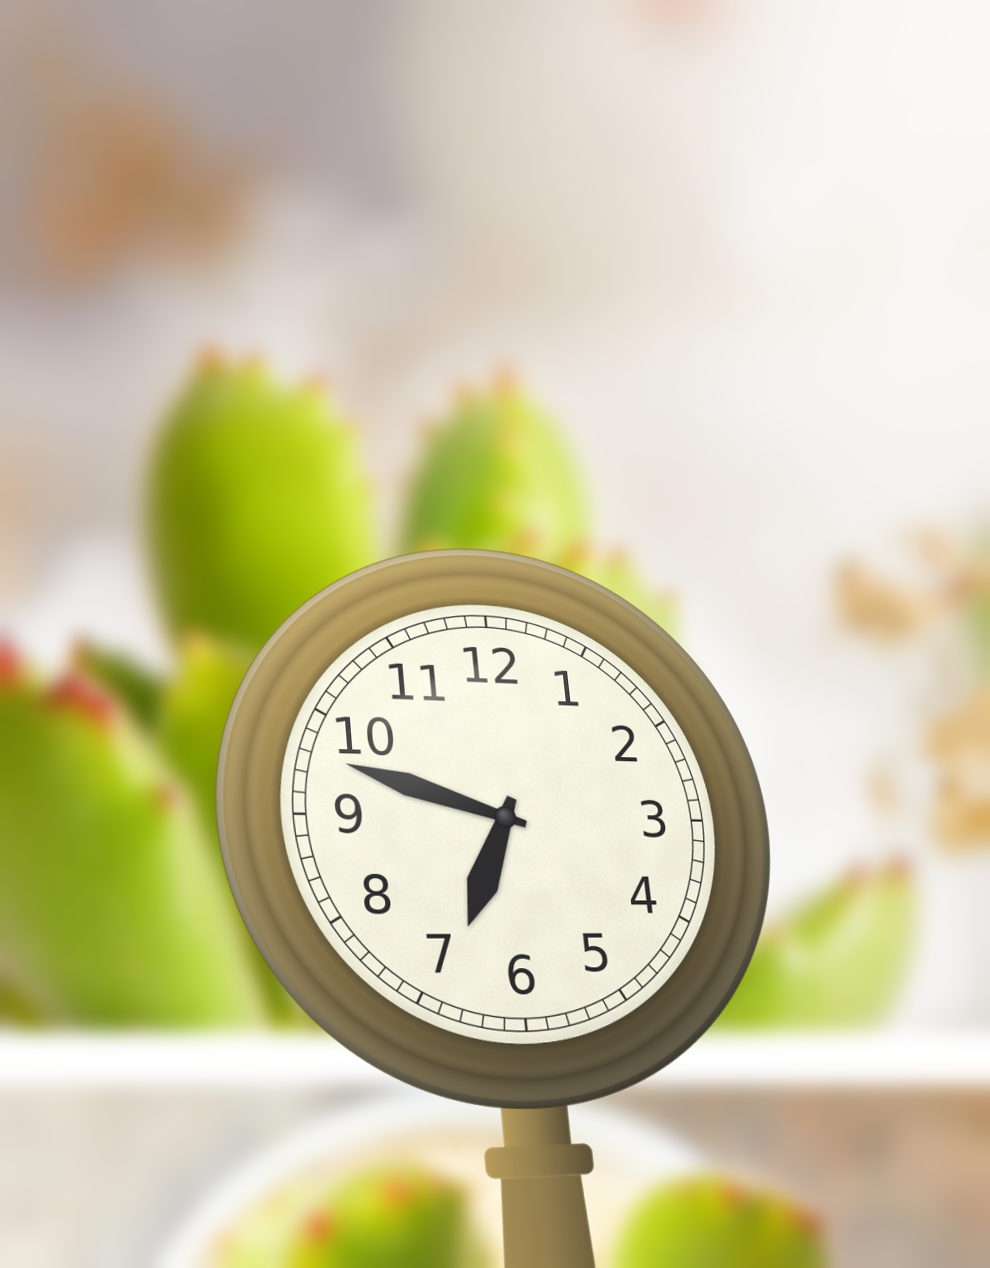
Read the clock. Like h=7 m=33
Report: h=6 m=48
